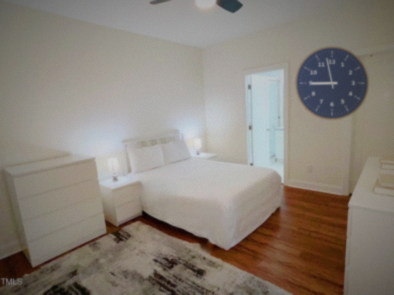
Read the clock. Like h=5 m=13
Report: h=8 m=58
